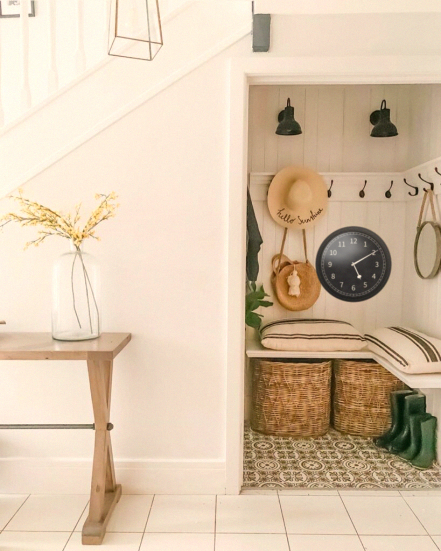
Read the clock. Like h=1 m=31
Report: h=5 m=10
